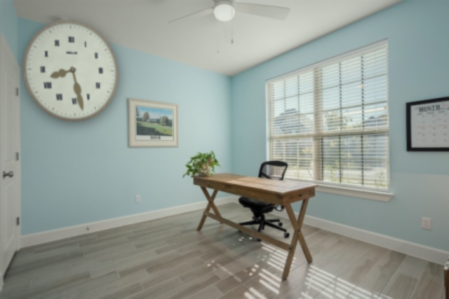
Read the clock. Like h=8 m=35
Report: h=8 m=28
